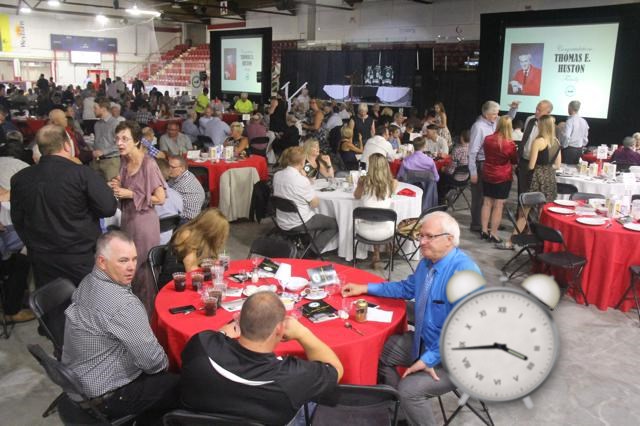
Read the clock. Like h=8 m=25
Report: h=3 m=44
